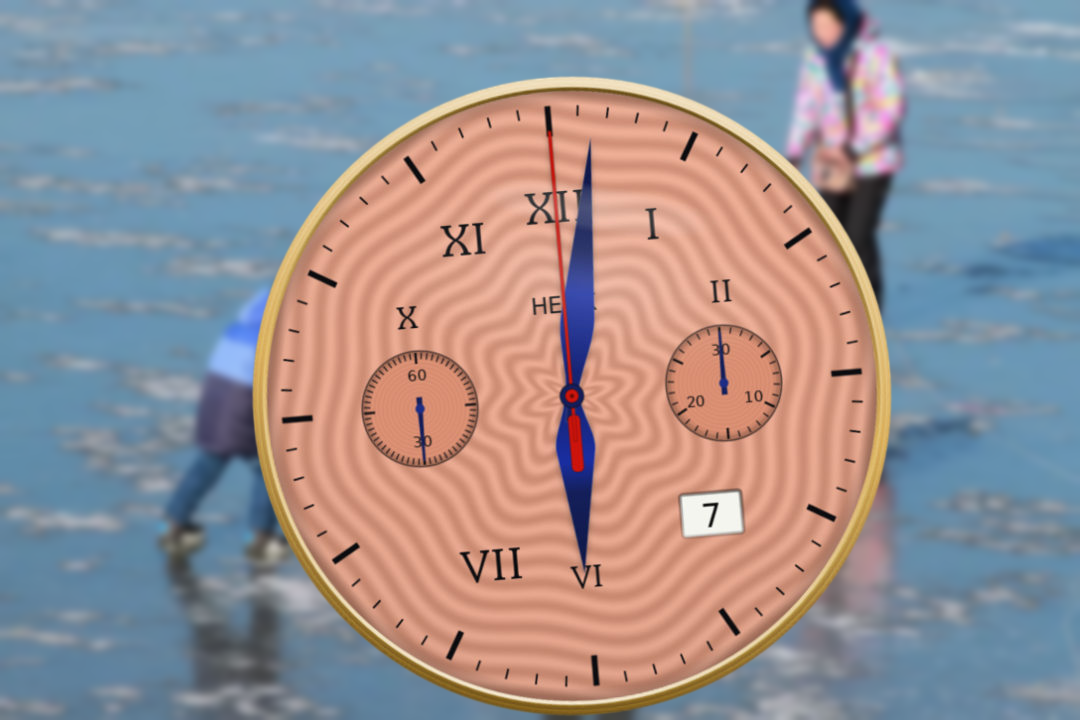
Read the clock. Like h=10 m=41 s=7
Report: h=6 m=1 s=30
